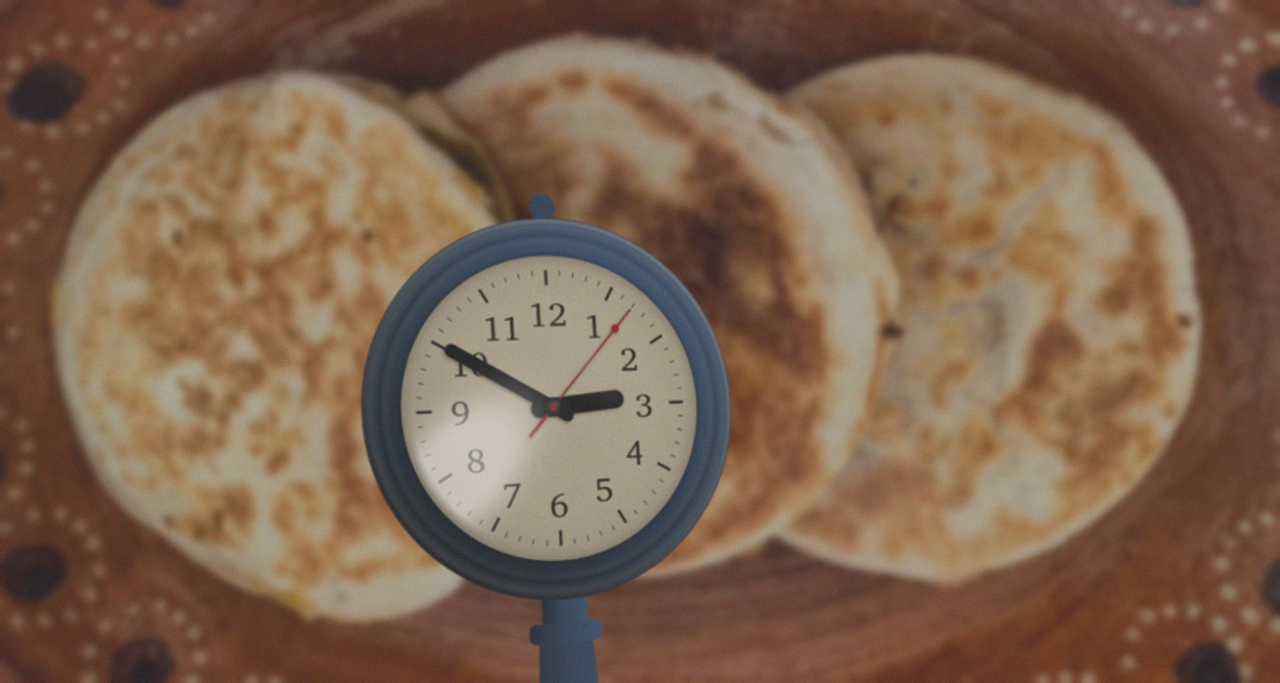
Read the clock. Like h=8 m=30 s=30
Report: h=2 m=50 s=7
